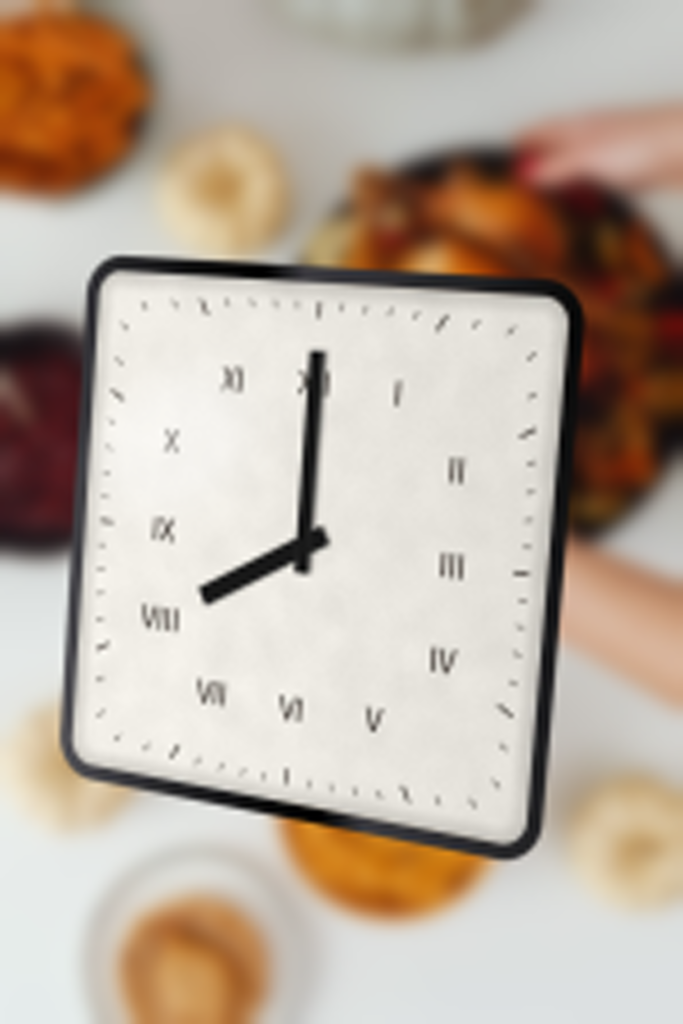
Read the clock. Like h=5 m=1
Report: h=8 m=0
